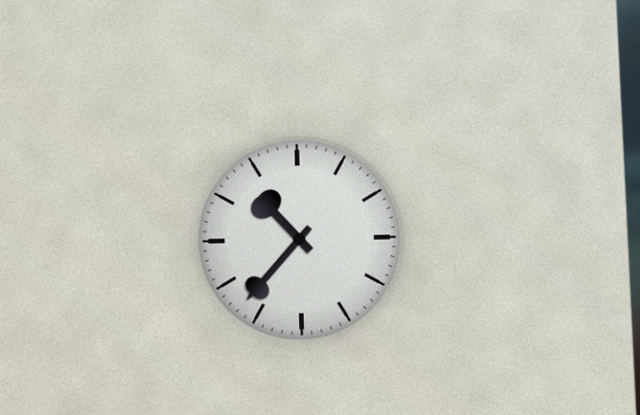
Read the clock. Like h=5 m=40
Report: h=10 m=37
